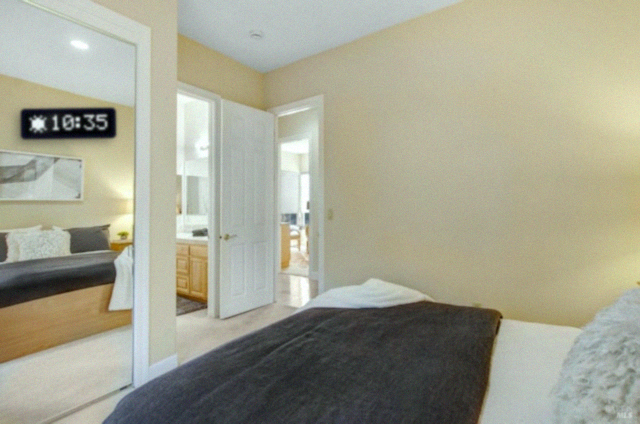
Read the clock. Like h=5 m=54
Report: h=10 m=35
